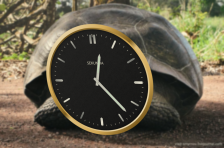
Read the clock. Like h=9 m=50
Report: h=12 m=23
